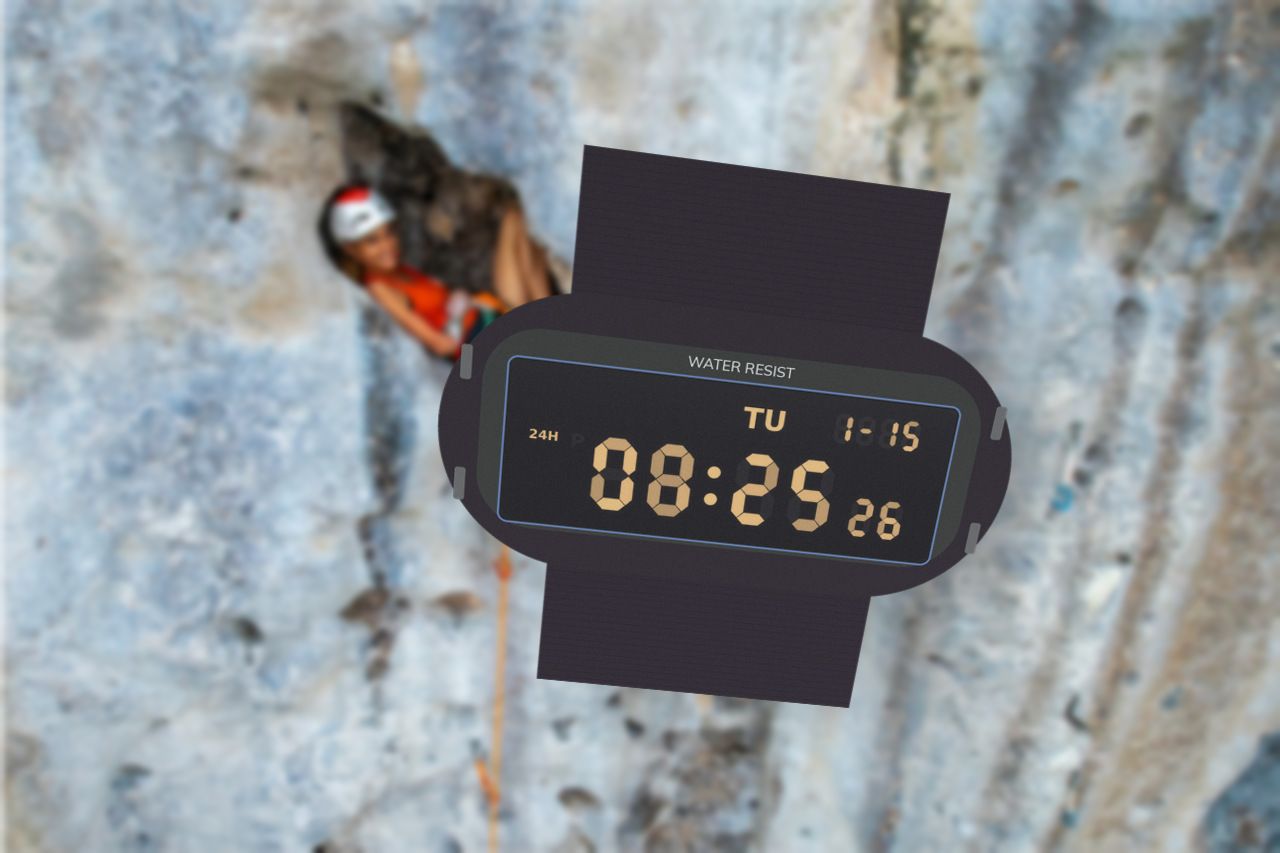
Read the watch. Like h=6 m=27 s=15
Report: h=8 m=25 s=26
